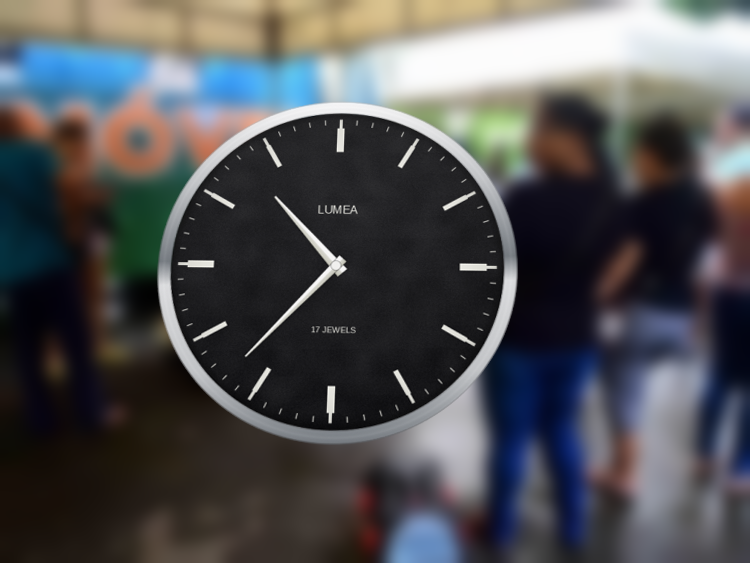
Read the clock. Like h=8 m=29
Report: h=10 m=37
